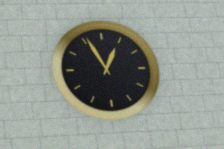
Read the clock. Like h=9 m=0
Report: h=12 m=56
